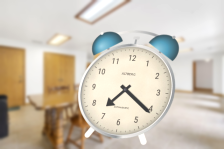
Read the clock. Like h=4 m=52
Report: h=7 m=21
